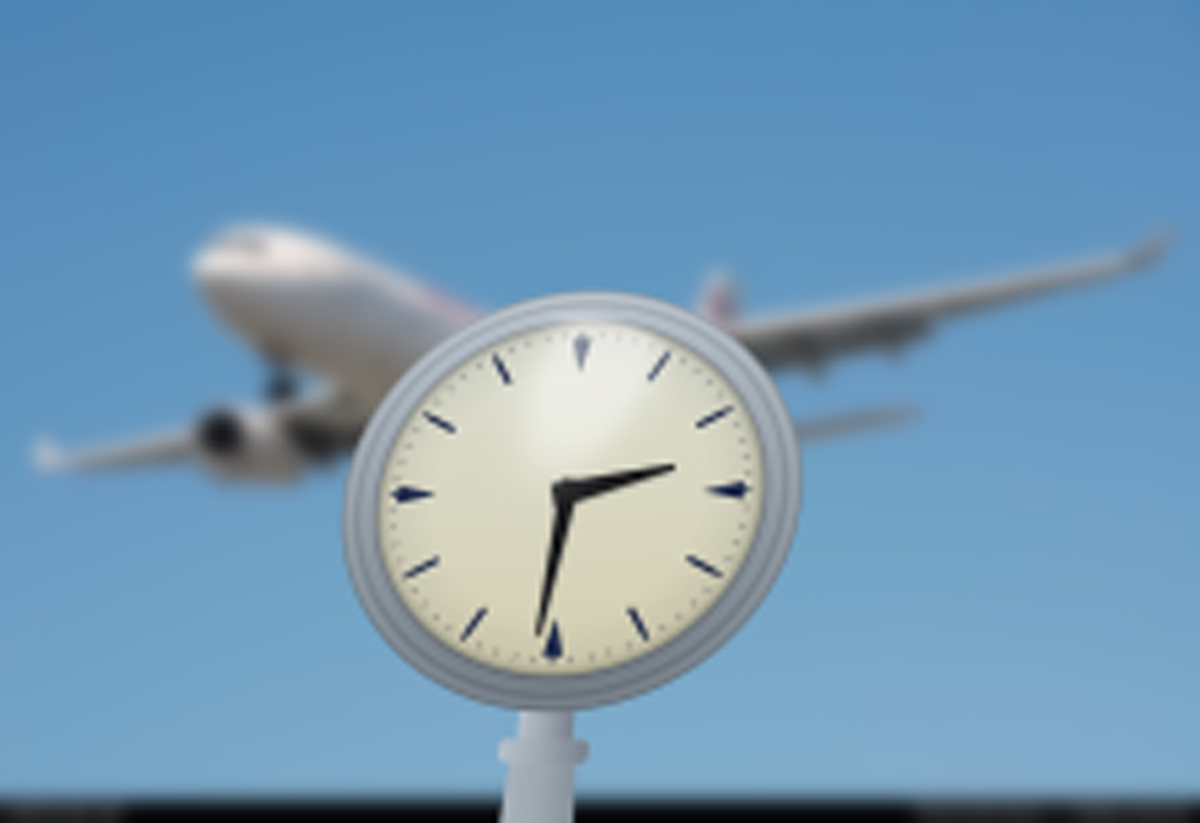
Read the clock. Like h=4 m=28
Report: h=2 m=31
